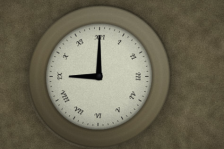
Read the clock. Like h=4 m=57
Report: h=9 m=0
